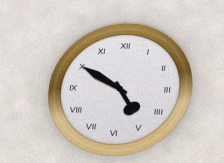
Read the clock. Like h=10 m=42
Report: h=4 m=50
